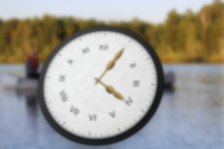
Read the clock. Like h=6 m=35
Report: h=4 m=5
